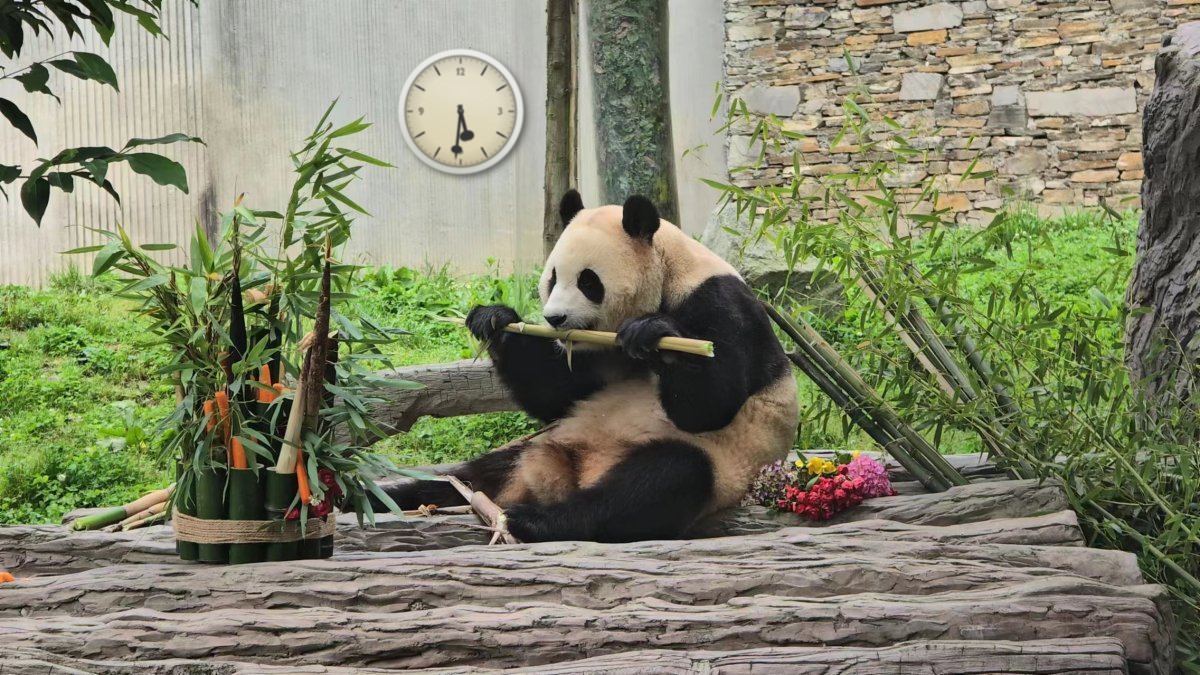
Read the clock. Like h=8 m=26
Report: h=5 m=31
